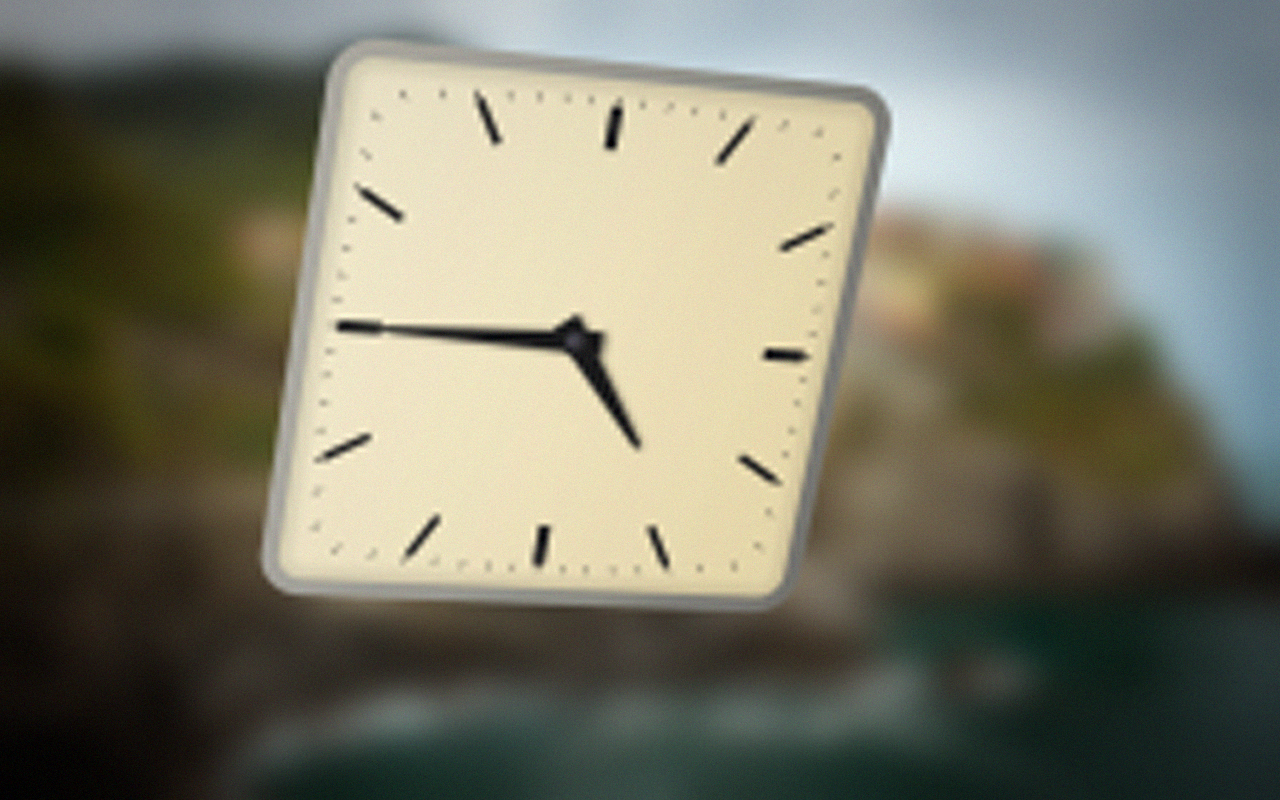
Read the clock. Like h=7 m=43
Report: h=4 m=45
